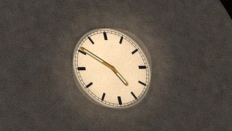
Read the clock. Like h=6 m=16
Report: h=4 m=51
